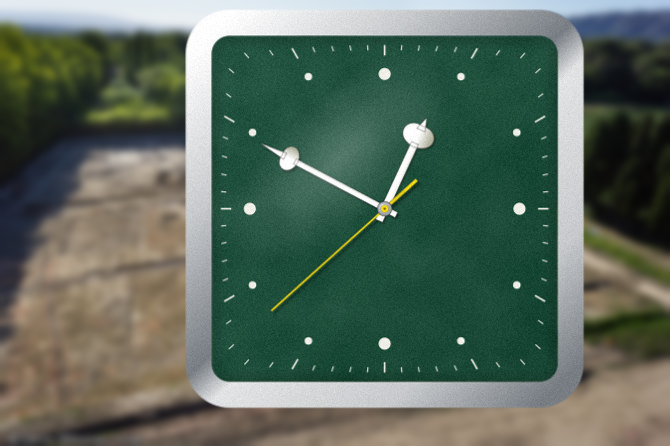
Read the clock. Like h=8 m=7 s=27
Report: h=12 m=49 s=38
